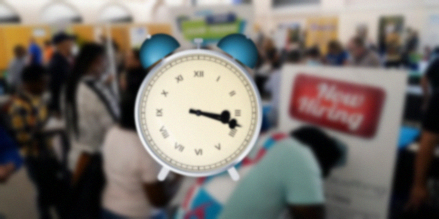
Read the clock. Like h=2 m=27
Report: h=3 m=18
